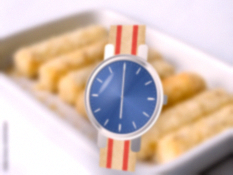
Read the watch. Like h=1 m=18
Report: h=6 m=0
